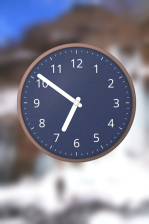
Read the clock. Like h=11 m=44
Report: h=6 m=51
